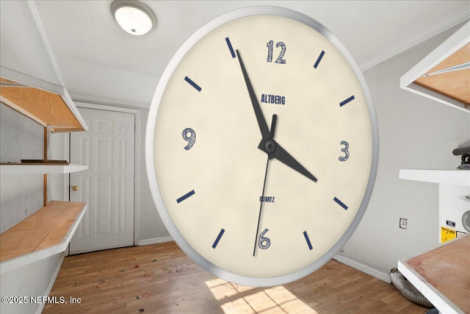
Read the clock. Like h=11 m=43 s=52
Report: h=3 m=55 s=31
